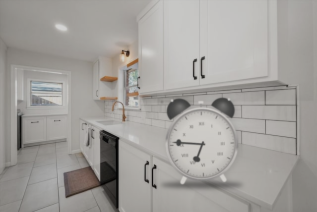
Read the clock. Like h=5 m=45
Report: h=6 m=46
